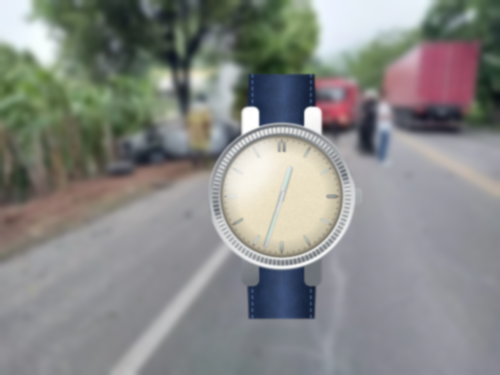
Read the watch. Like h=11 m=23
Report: h=12 m=33
